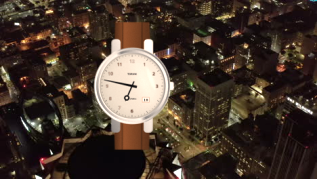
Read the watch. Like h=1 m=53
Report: h=6 m=47
